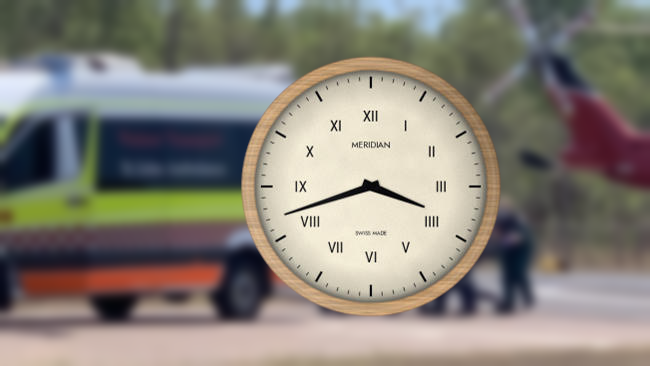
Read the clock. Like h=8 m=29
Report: h=3 m=42
